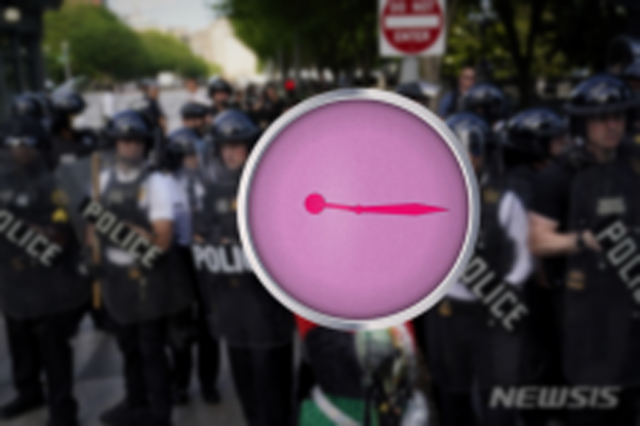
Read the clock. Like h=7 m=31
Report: h=9 m=15
